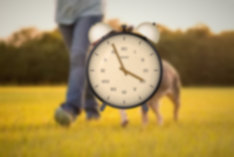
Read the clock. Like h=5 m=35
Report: h=3 m=56
